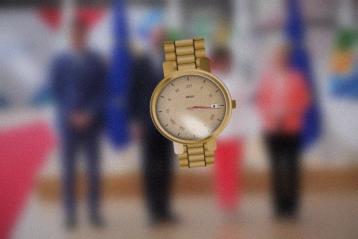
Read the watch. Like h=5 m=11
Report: h=3 m=16
